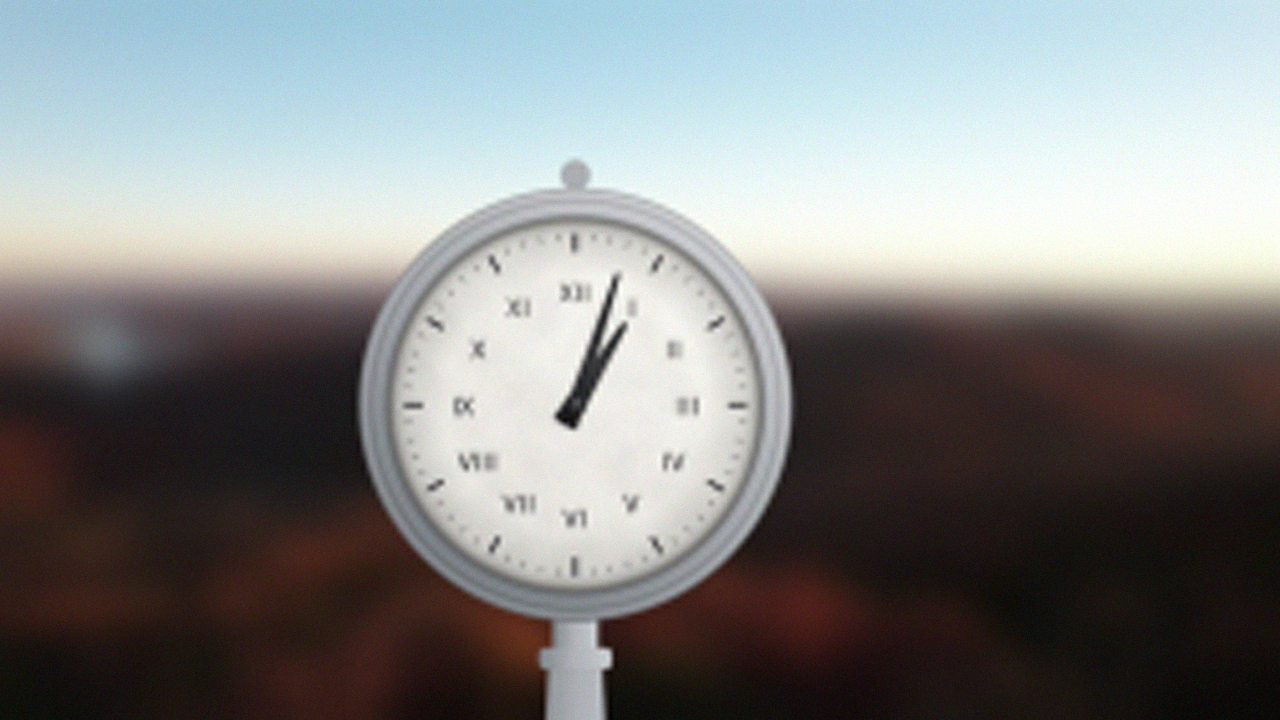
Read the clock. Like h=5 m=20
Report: h=1 m=3
